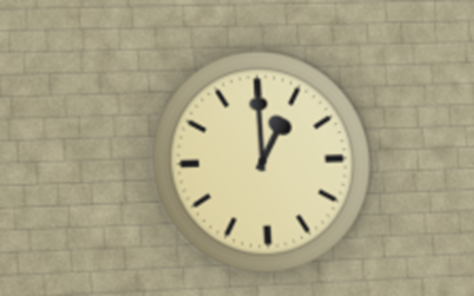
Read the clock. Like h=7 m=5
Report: h=1 m=0
